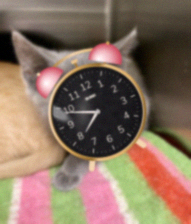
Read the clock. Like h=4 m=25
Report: h=7 m=49
